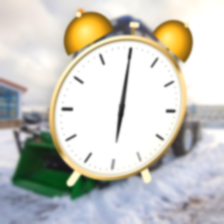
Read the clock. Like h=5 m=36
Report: h=6 m=0
